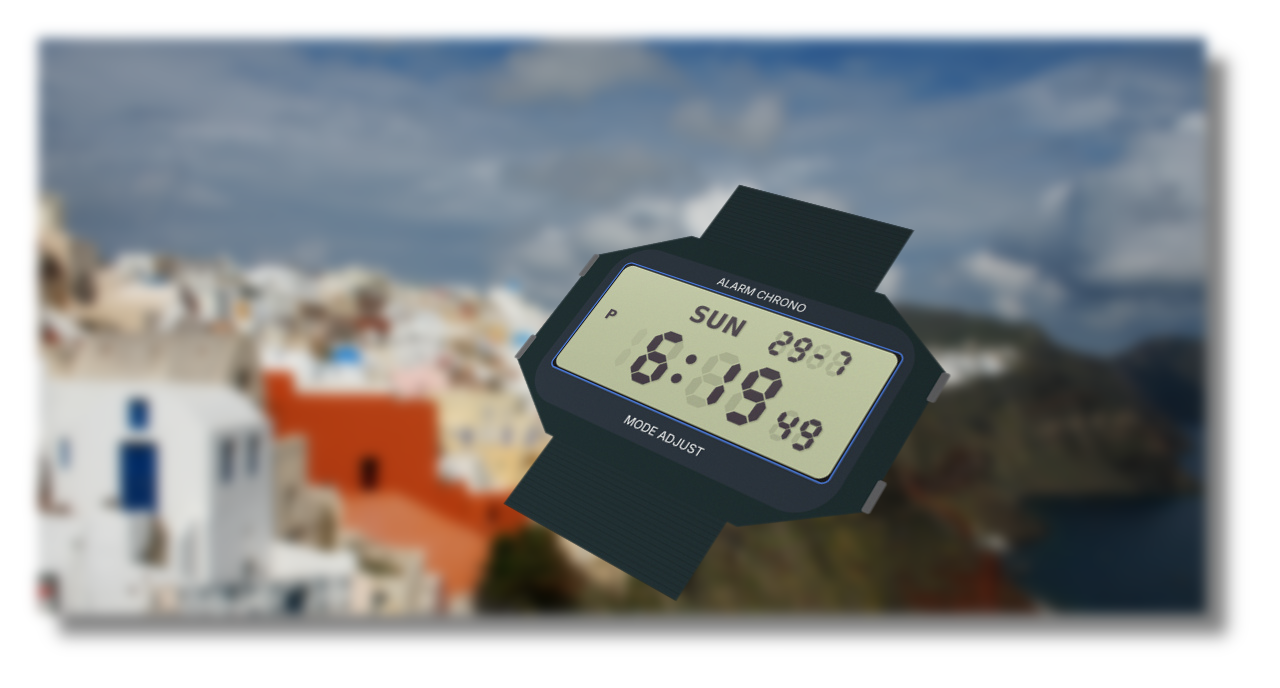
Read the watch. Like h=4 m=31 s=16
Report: h=6 m=19 s=49
